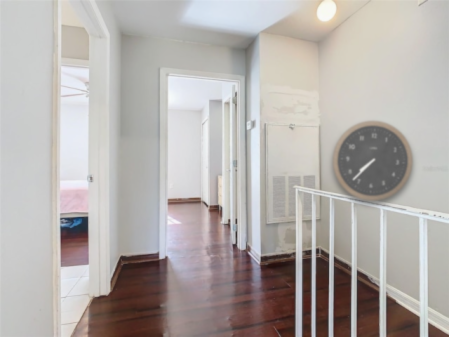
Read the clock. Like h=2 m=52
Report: h=7 m=37
